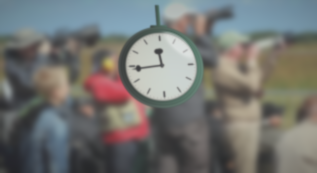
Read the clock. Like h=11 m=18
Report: h=11 m=44
